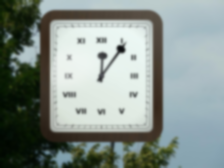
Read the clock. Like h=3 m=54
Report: h=12 m=6
